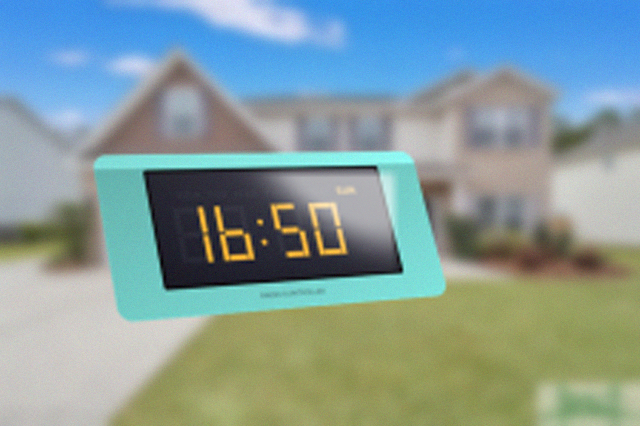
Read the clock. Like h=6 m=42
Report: h=16 m=50
